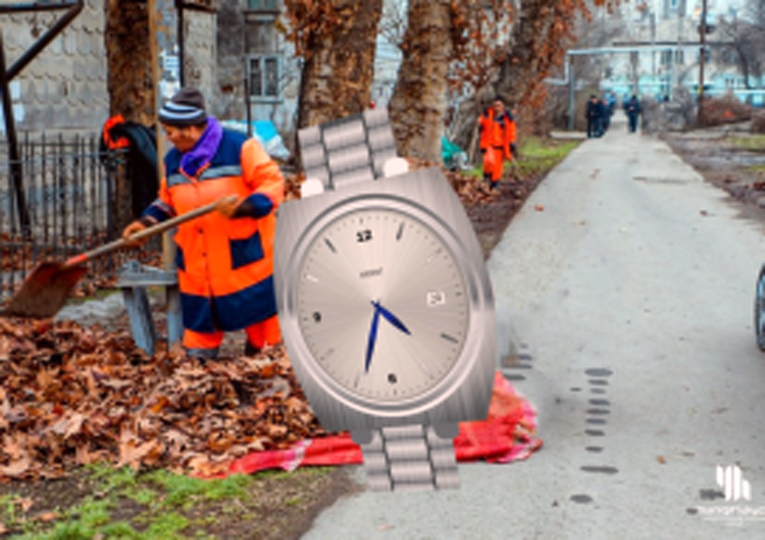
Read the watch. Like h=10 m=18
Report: h=4 m=34
